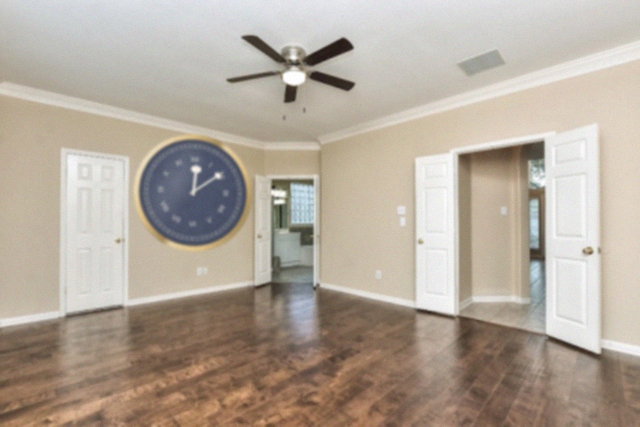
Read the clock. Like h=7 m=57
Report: h=12 m=9
